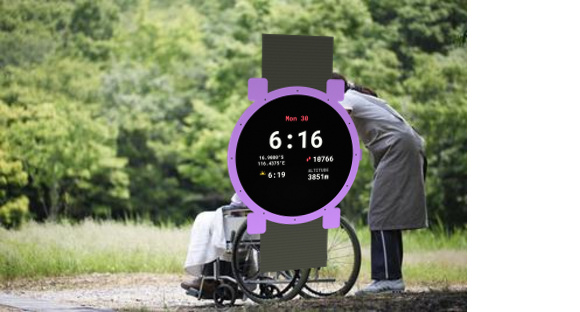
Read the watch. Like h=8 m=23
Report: h=6 m=16
